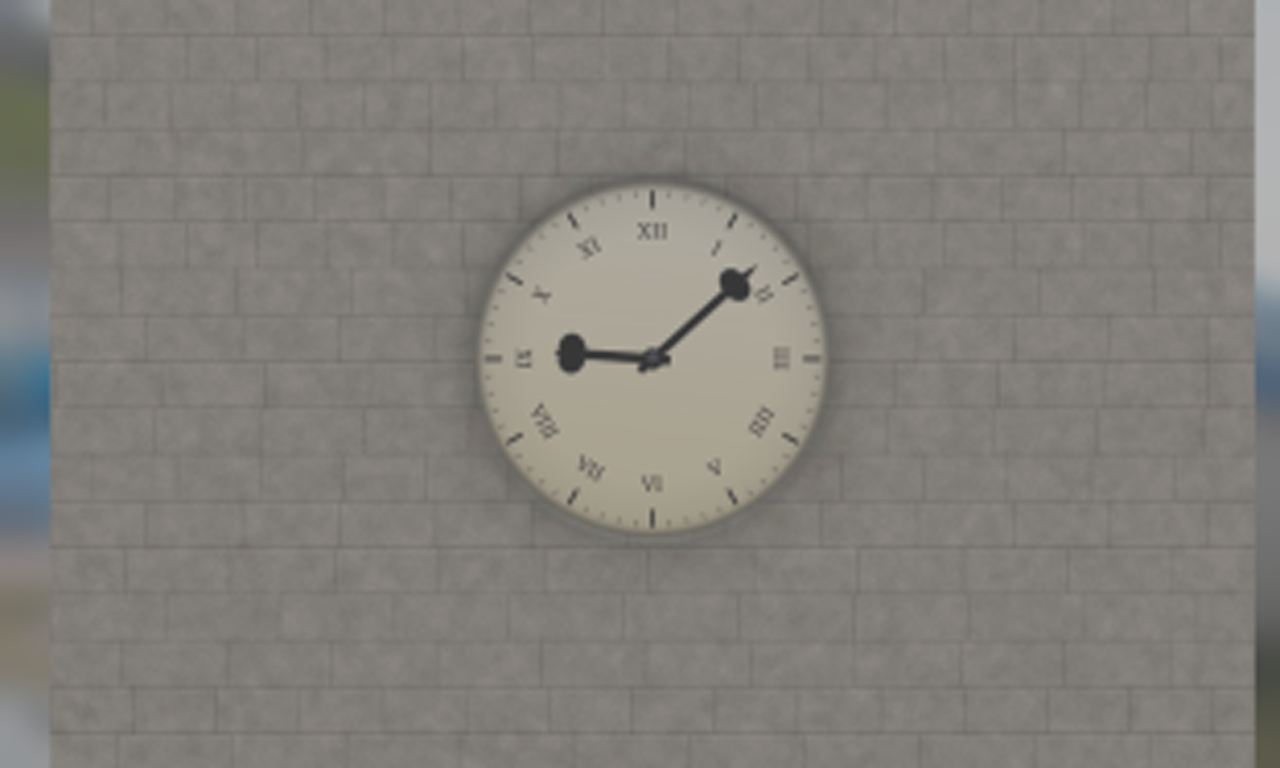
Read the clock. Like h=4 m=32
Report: h=9 m=8
